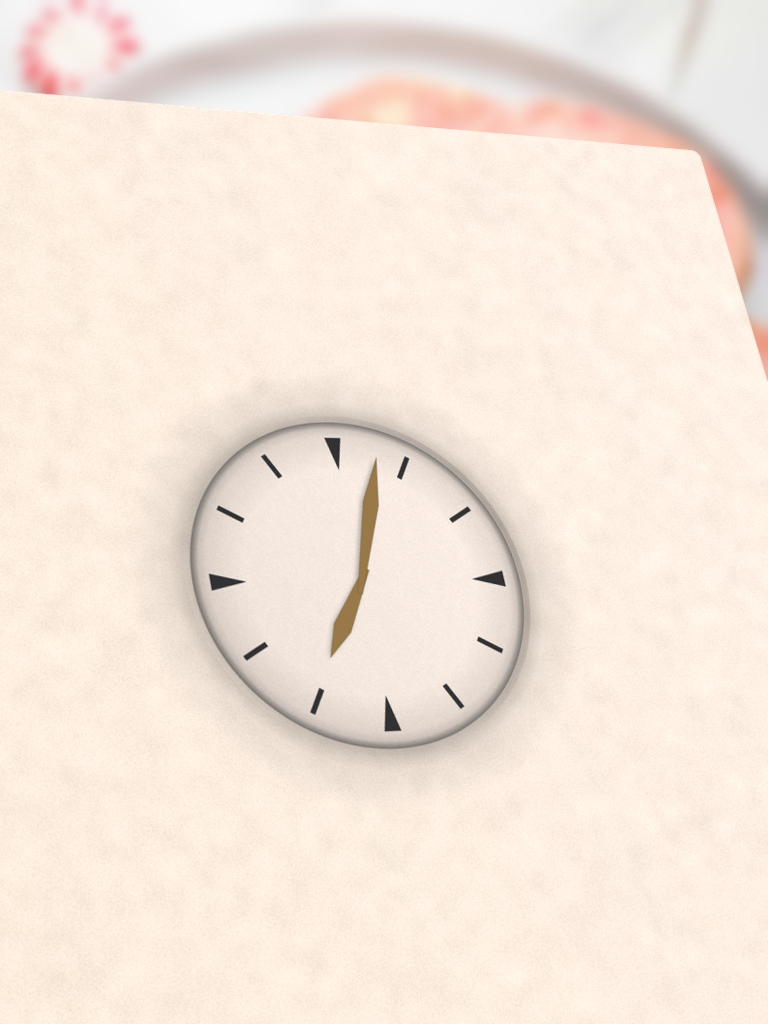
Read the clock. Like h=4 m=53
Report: h=7 m=3
